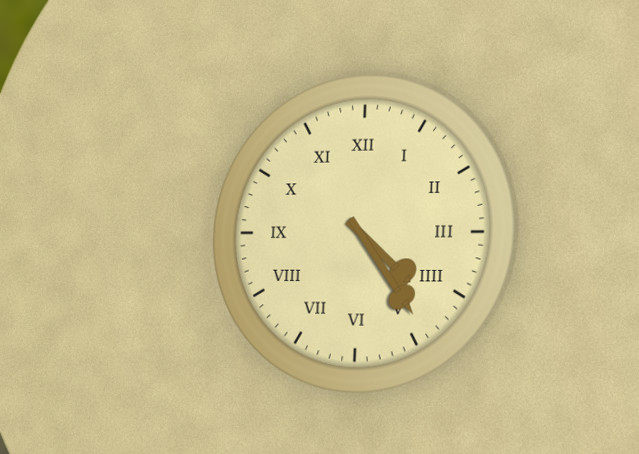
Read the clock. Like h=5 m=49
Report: h=4 m=24
